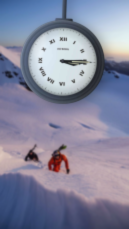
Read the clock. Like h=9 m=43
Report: h=3 m=15
